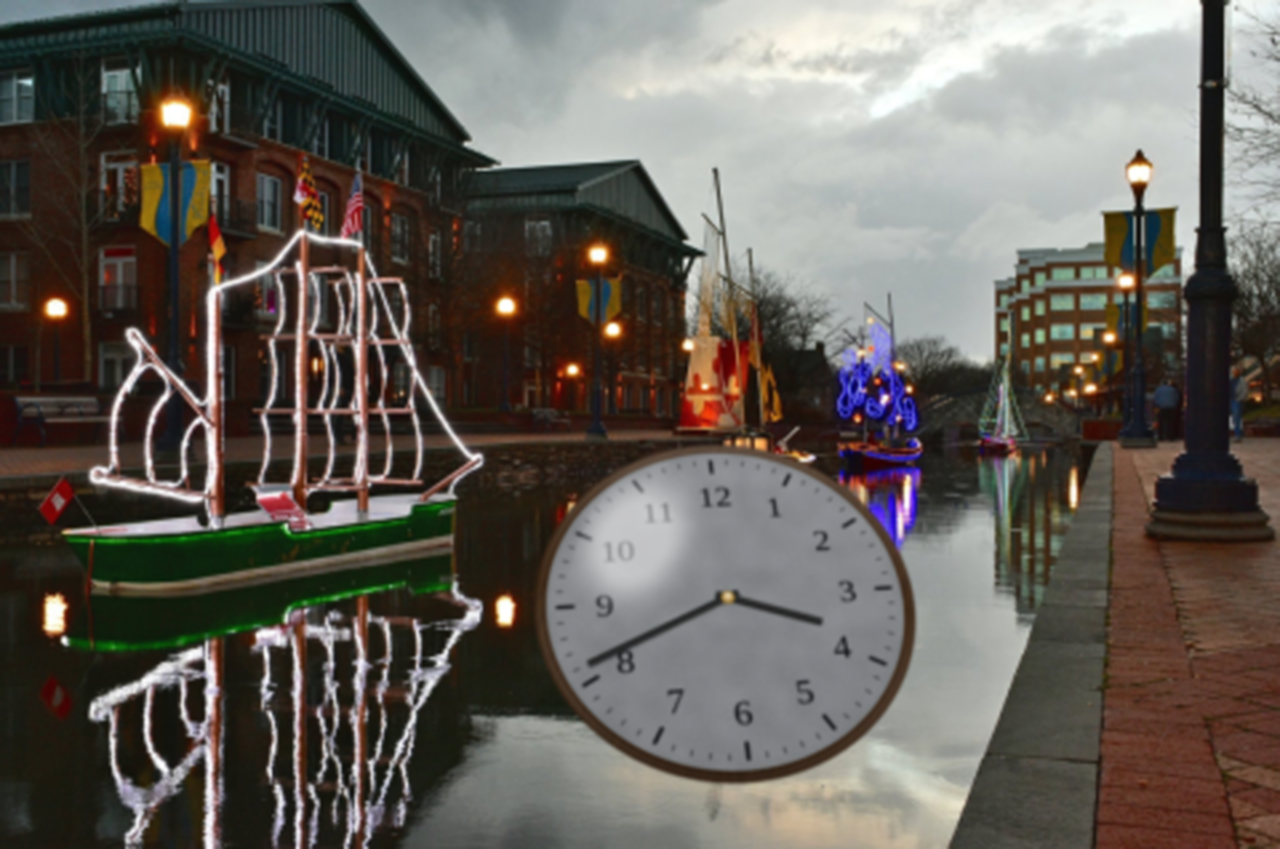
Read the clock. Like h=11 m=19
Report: h=3 m=41
